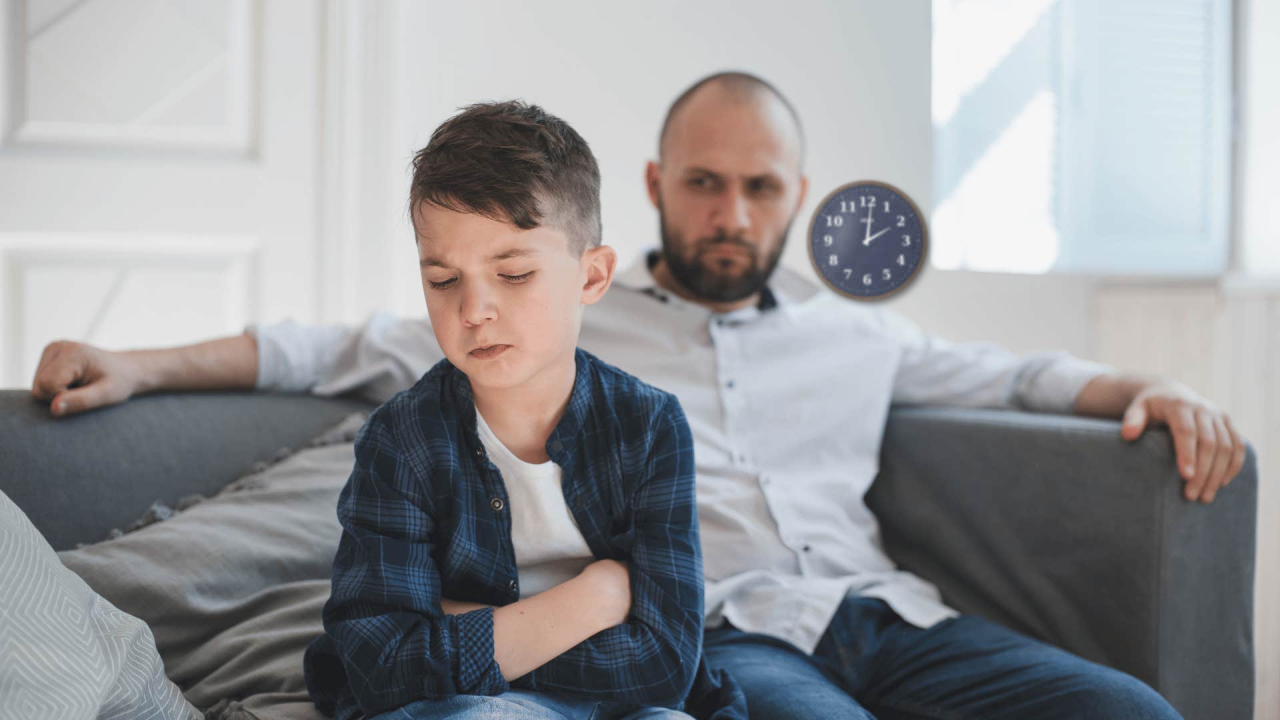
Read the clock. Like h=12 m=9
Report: h=2 m=1
